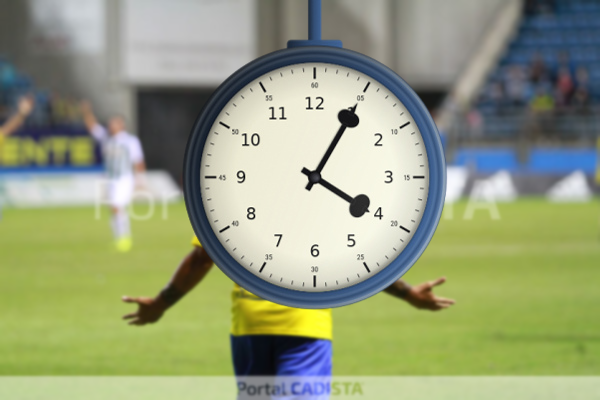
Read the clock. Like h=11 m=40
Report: h=4 m=5
